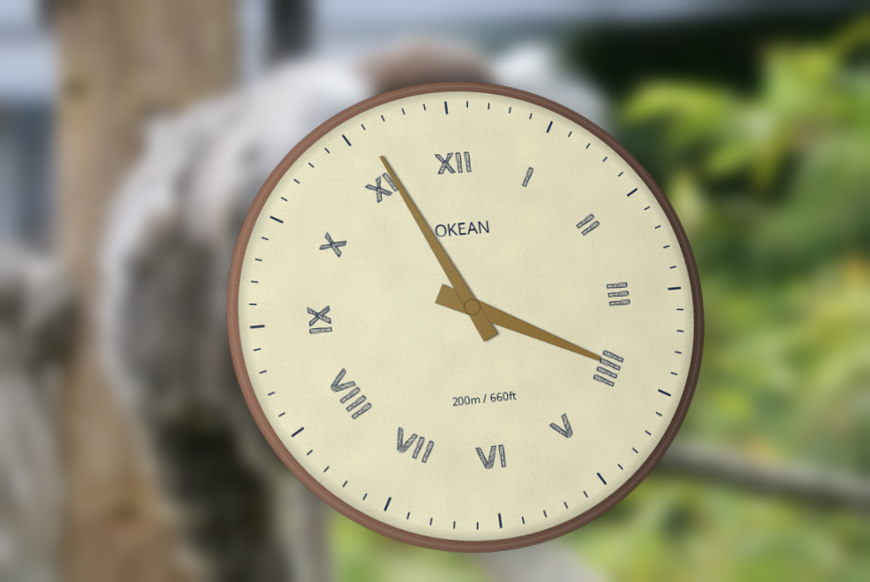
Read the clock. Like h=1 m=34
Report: h=3 m=56
